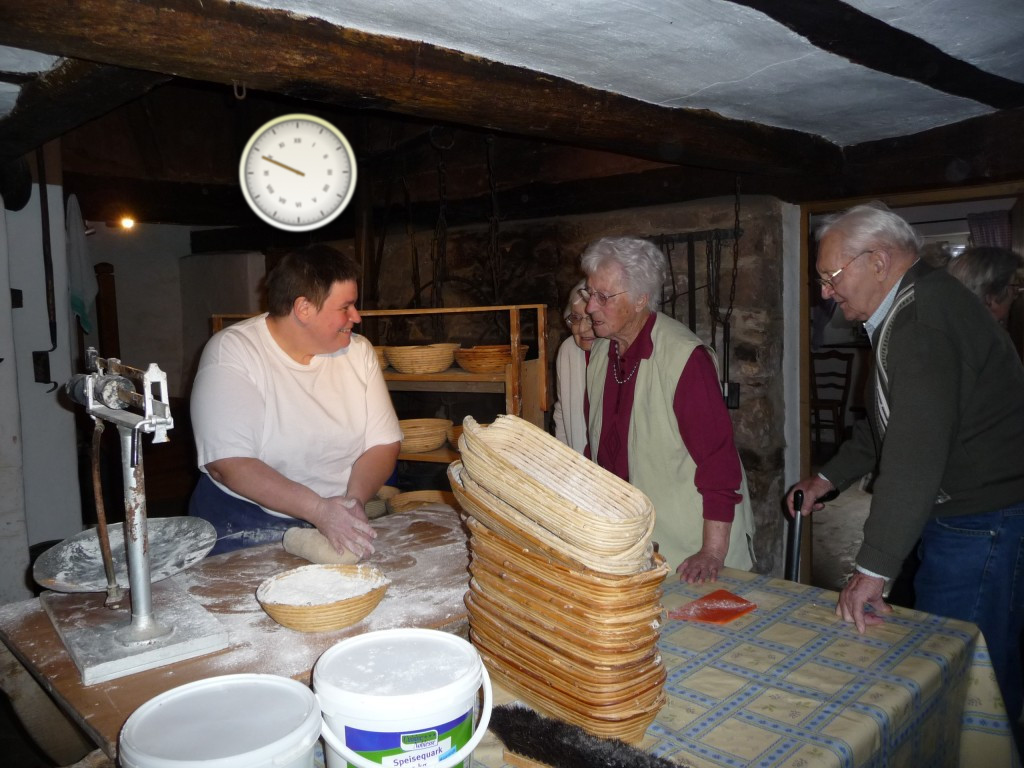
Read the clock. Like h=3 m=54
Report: h=9 m=49
